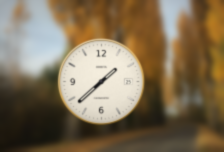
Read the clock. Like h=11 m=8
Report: h=1 m=38
